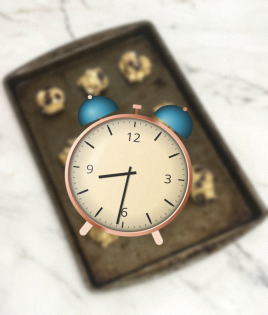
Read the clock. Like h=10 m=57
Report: h=8 m=31
